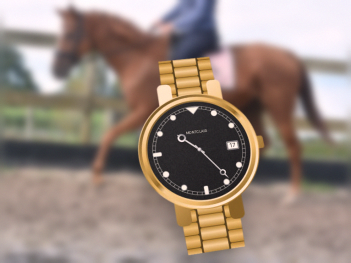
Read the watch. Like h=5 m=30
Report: h=10 m=24
